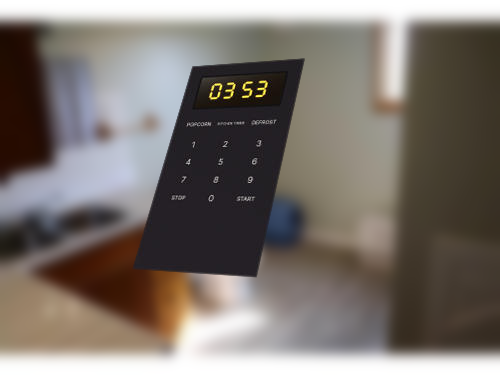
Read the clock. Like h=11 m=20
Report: h=3 m=53
